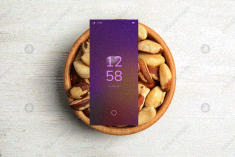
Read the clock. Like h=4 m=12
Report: h=12 m=58
